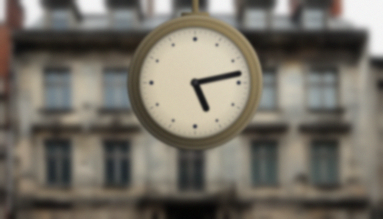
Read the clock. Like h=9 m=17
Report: h=5 m=13
